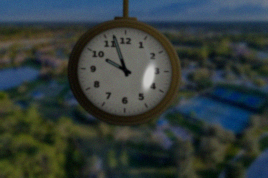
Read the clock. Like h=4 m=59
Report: h=9 m=57
